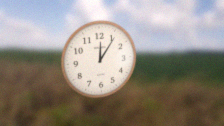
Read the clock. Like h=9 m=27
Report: h=12 m=6
